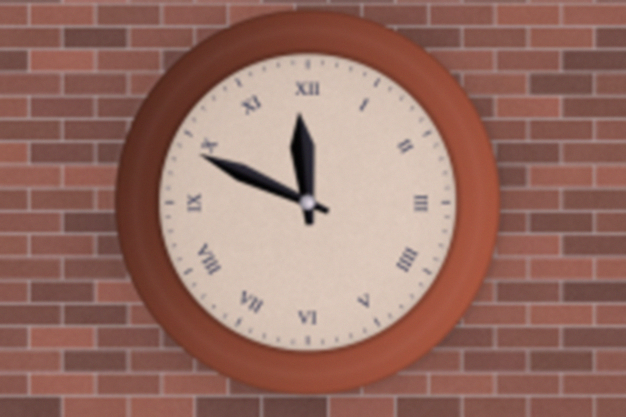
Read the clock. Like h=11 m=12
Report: h=11 m=49
